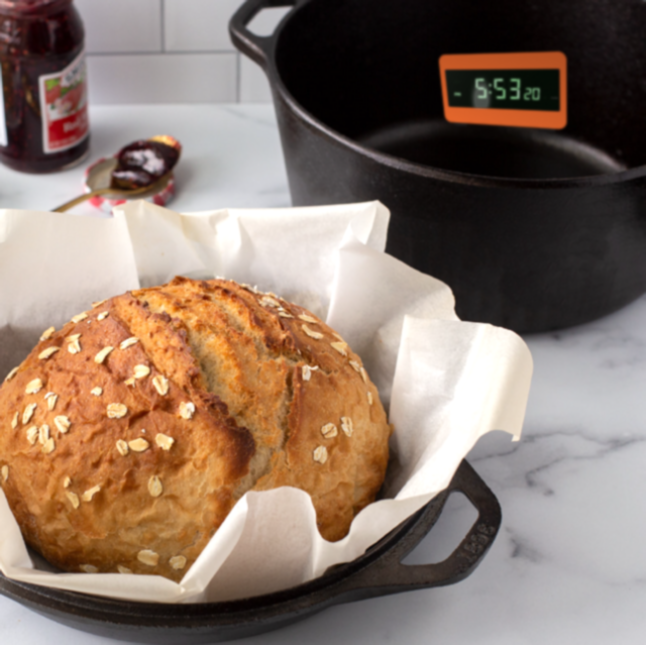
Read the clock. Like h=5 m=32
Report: h=5 m=53
